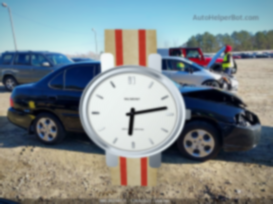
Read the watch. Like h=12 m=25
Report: h=6 m=13
